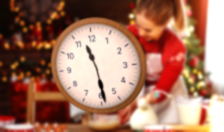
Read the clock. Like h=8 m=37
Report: h=11 m=29
